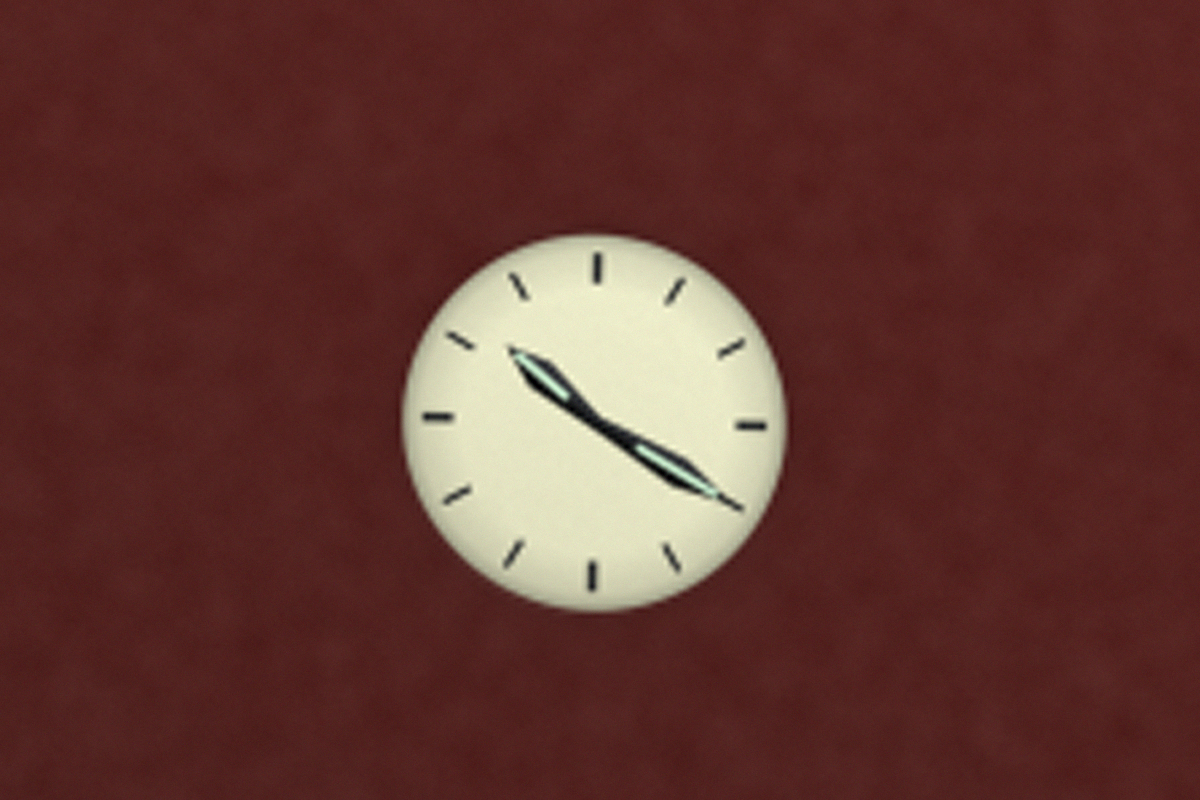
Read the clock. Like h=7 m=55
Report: h=10 m=20
